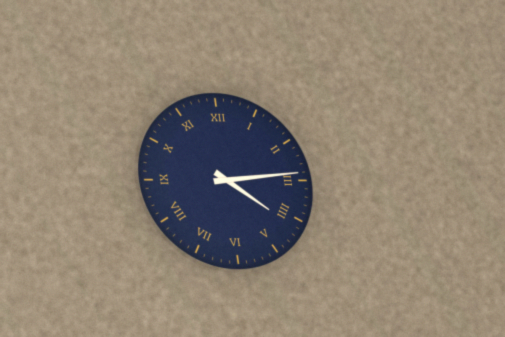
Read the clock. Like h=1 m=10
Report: h=4 m=14
